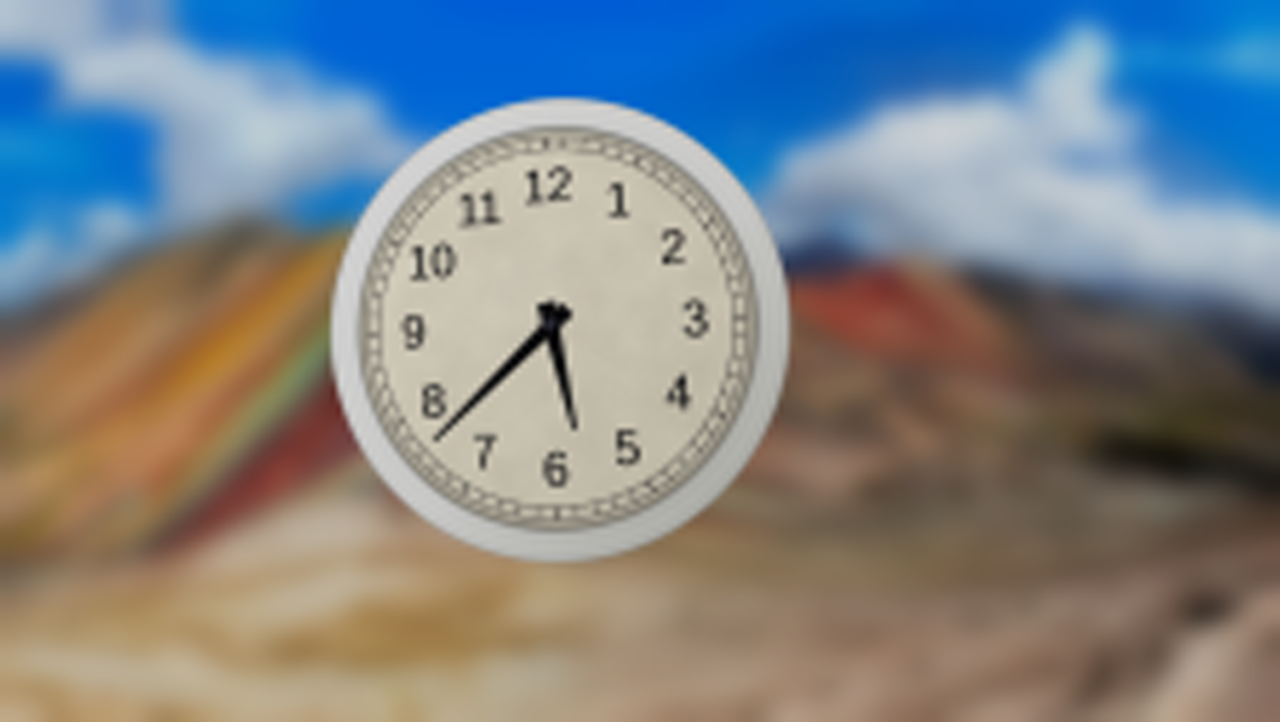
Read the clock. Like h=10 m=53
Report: h=5 m=38
